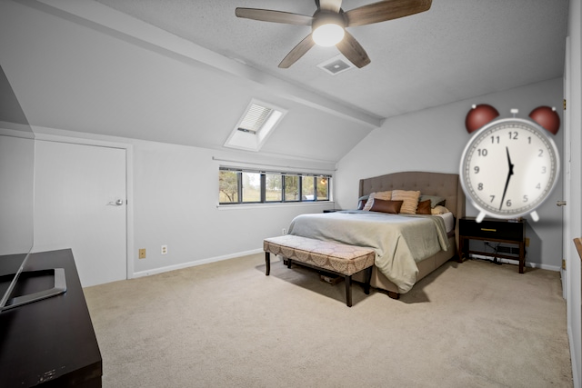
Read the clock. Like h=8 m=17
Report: h=11 m=32
